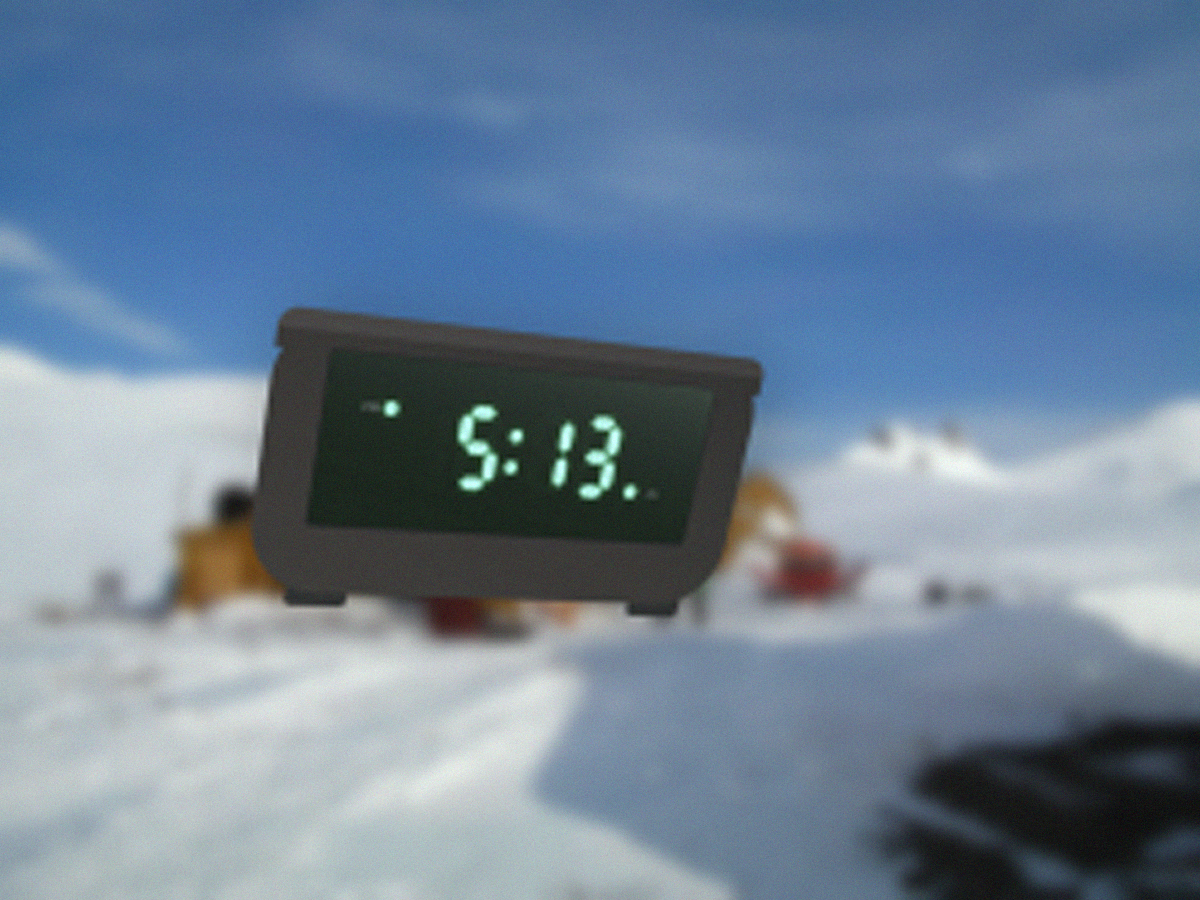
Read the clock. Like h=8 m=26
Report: h=5 m=13
